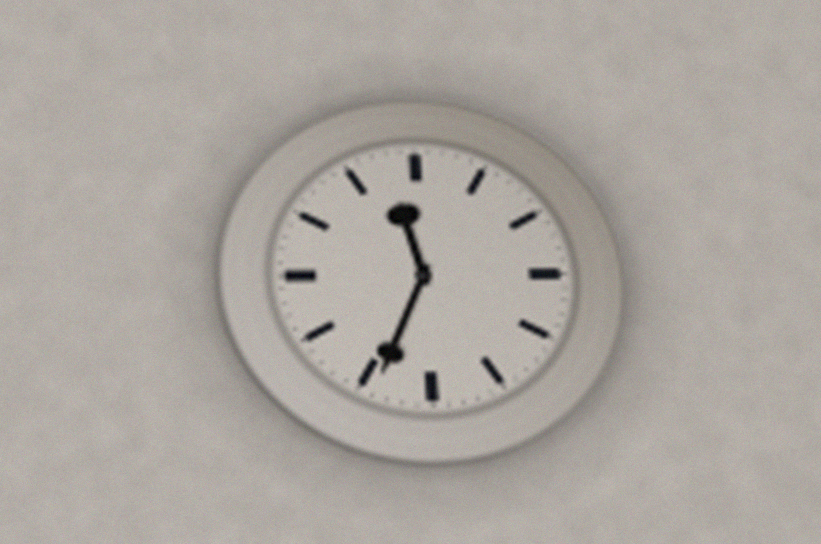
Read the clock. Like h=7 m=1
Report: h=11 m=34
